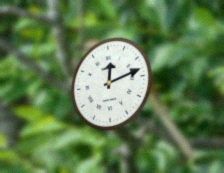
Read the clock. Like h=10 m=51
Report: h=12 m=13
